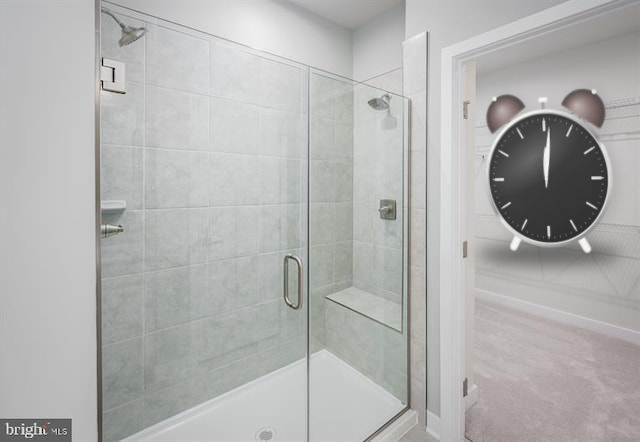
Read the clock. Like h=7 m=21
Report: h=12 m=1
